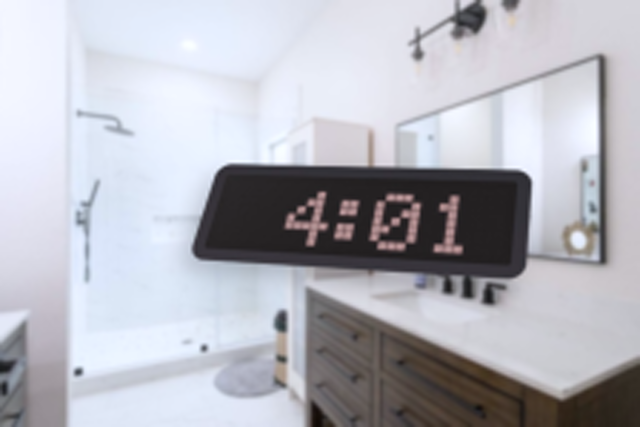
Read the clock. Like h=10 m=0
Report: h=4 m=1
